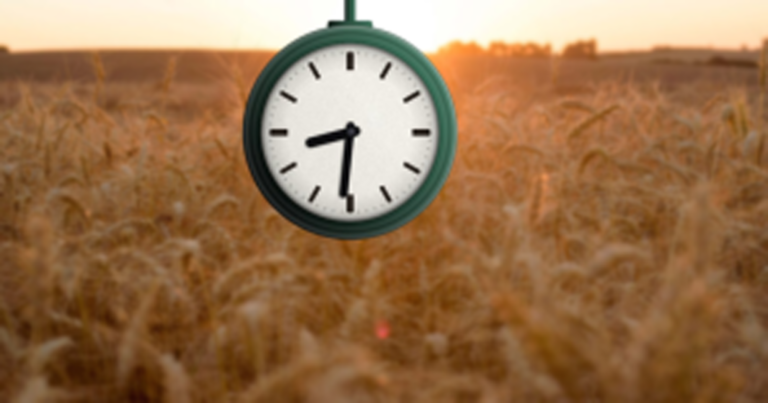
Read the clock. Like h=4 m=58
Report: h=8 m=31
